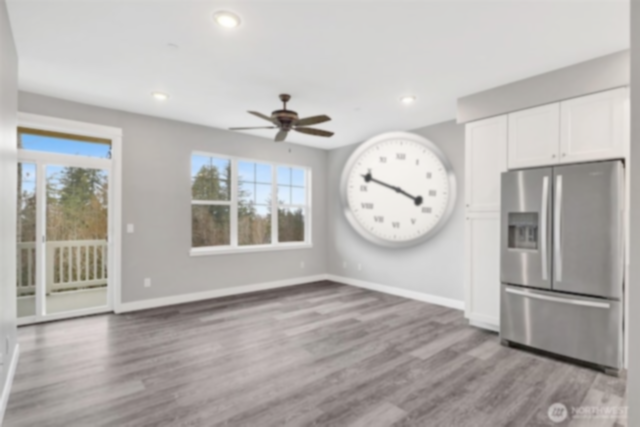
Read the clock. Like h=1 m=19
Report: h=3 m=48
